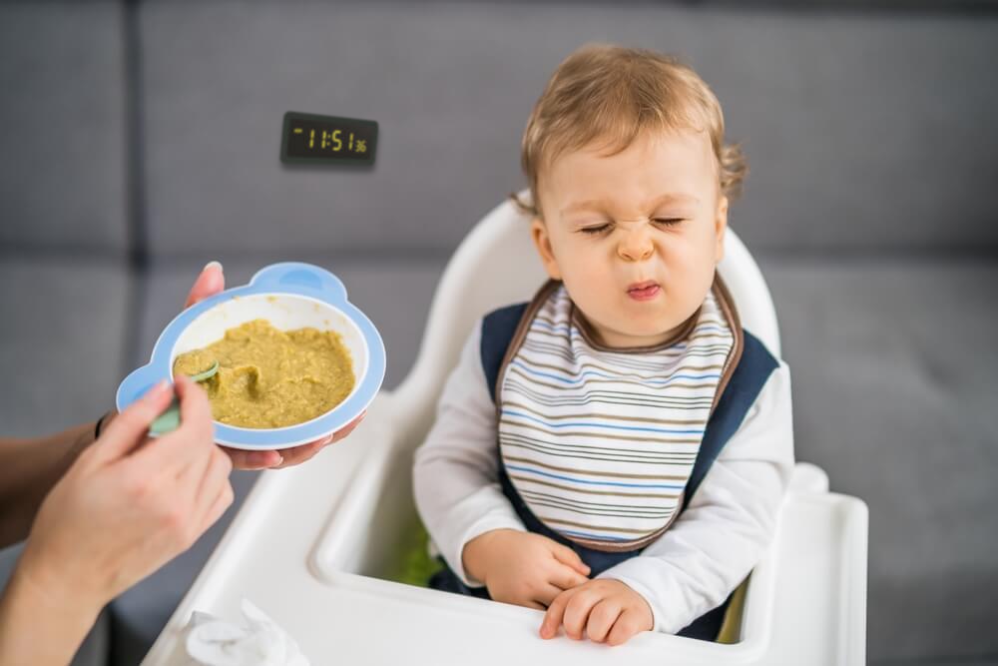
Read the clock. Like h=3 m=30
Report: h=11 m=51
